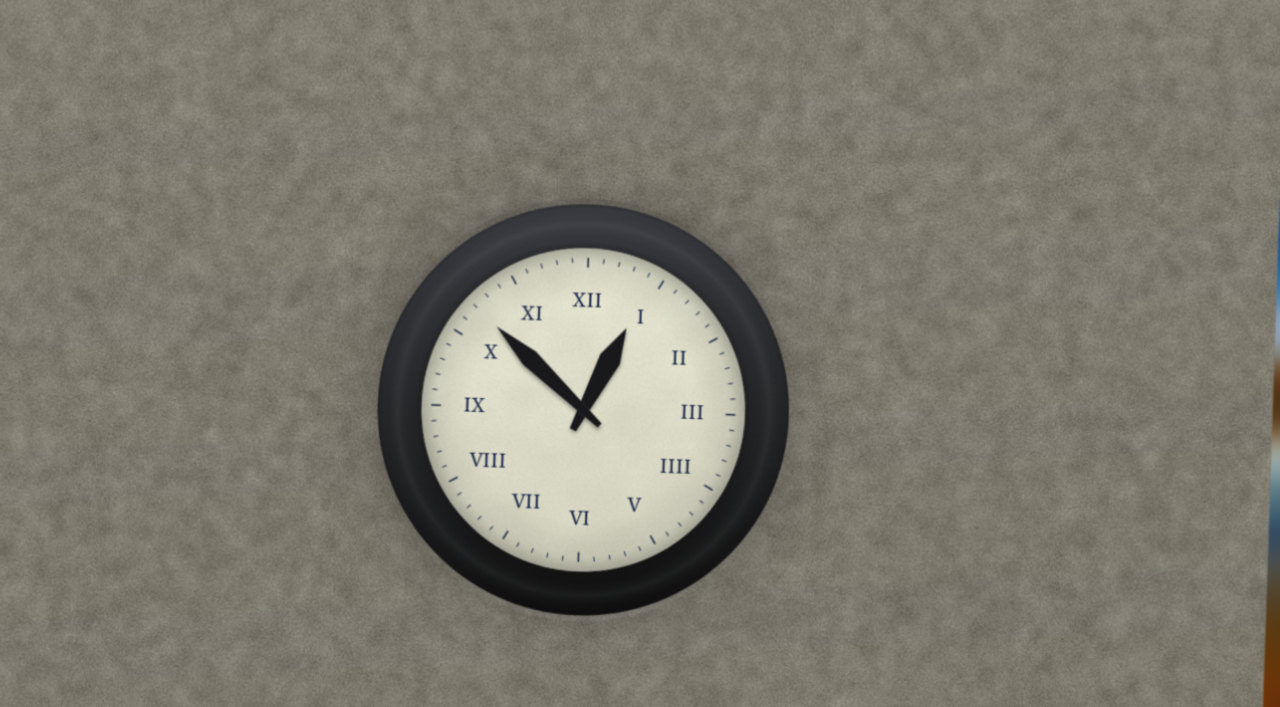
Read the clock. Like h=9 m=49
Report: h=12 m=52
